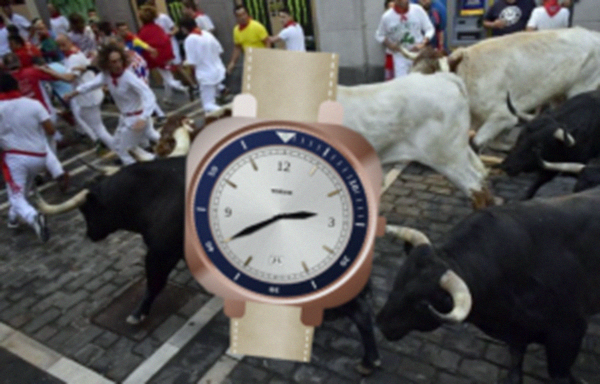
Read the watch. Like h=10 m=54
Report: h=2 m=40
